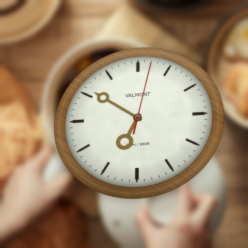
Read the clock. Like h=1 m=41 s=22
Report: h=6 m=51 s=2
